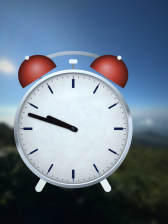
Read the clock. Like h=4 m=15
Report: h=9 m=48
